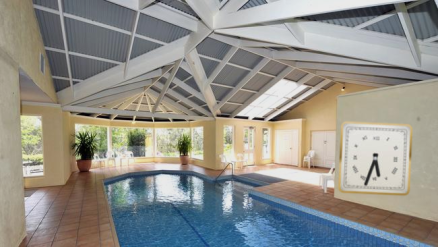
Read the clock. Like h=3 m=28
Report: h=5 m=33
